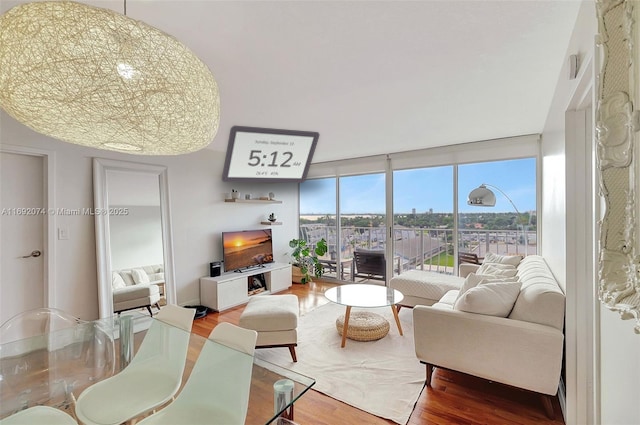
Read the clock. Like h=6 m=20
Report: h=5 m=12
